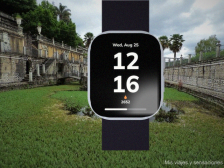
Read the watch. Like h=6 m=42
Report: h=12 m=16
